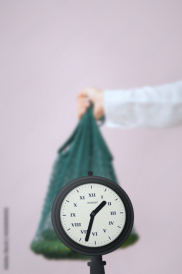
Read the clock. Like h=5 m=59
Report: h=1 m=33
